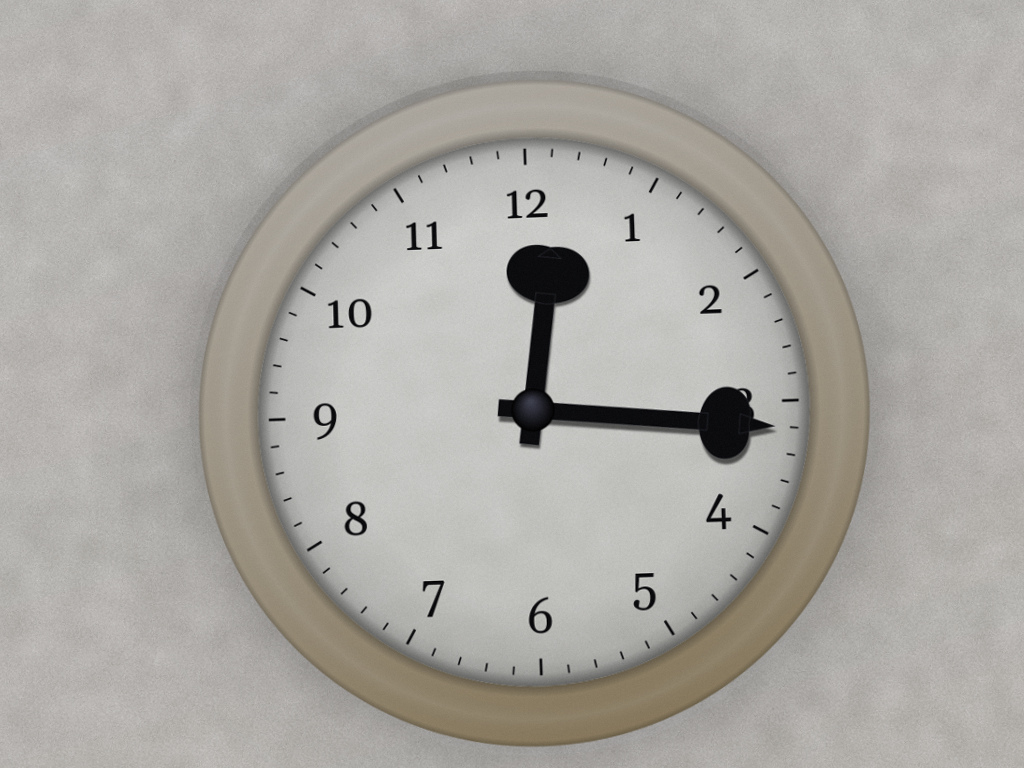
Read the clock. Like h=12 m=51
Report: h=12 m=16
